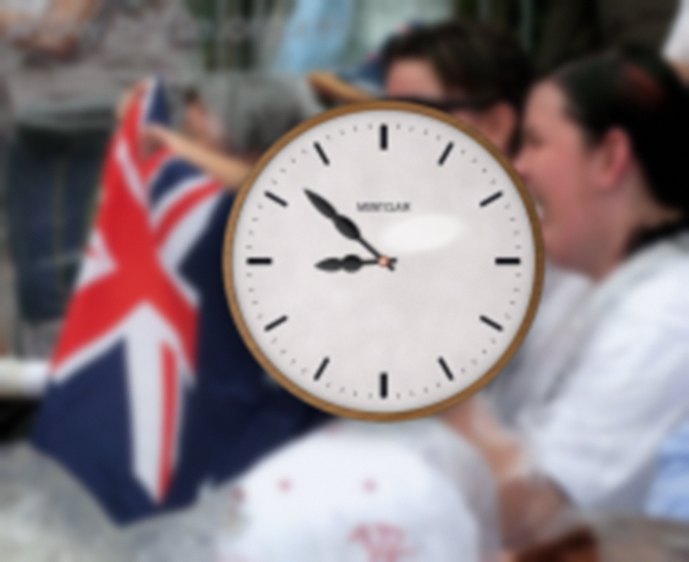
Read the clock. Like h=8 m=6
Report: h=8 m=52
